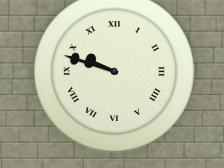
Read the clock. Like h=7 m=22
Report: h=9 m=48
